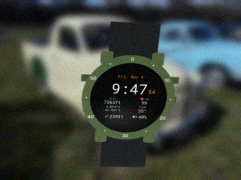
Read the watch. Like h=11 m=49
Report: h=9 m=47
